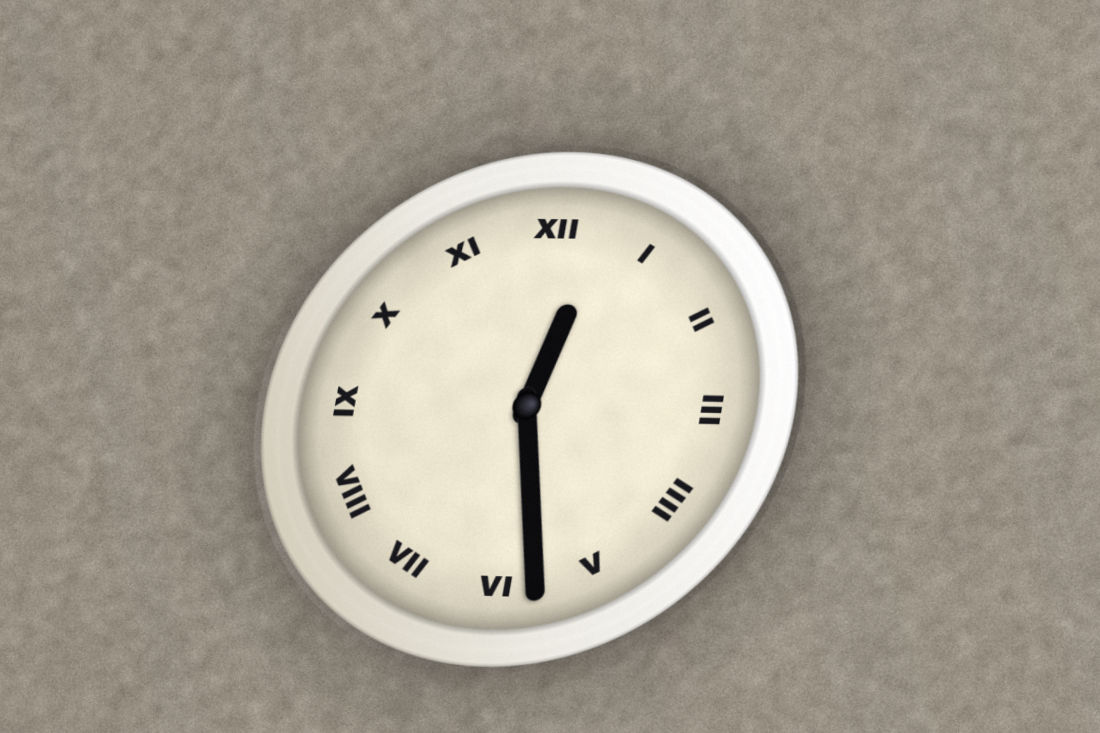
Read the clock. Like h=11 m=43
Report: h=12 m=28
